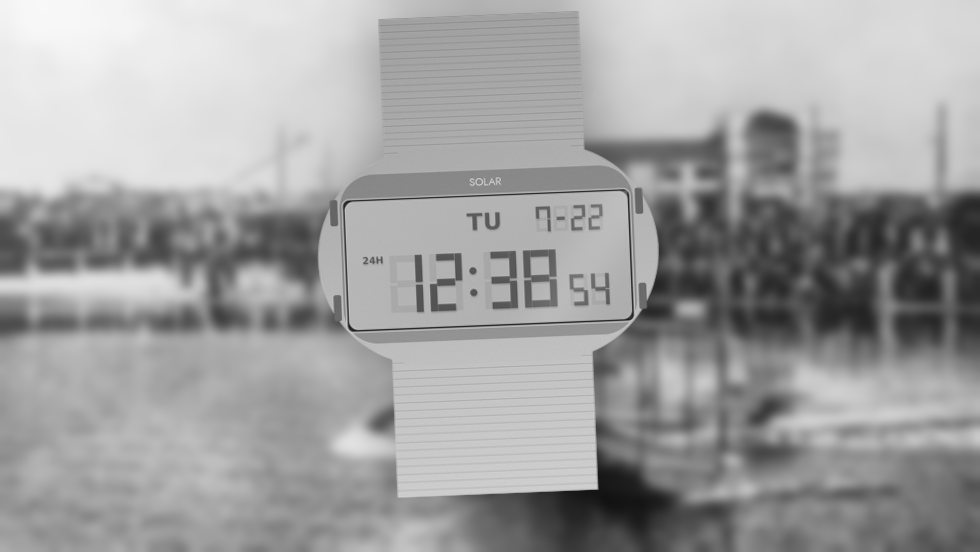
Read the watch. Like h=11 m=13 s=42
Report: h=12 m=38 s=54
